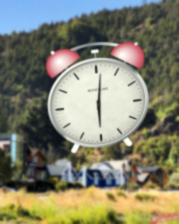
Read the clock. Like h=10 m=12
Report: h=6 m=1
